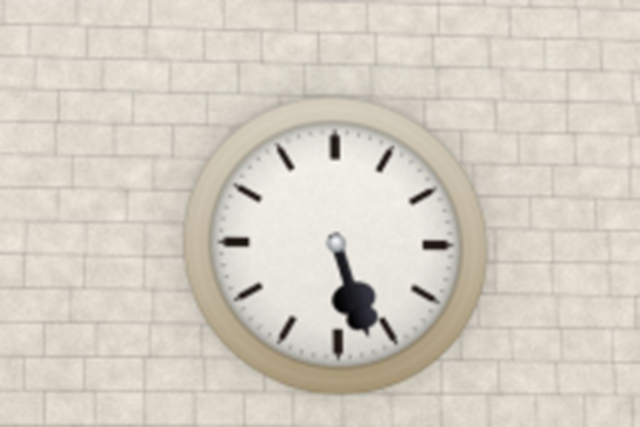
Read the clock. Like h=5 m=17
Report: h=5 m=27
